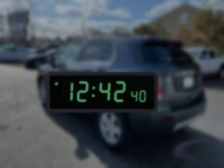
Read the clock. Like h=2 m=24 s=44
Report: h=12 m=42 s=40
